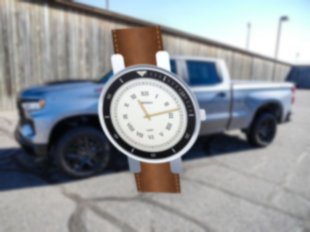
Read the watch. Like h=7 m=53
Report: h=11 m=13
